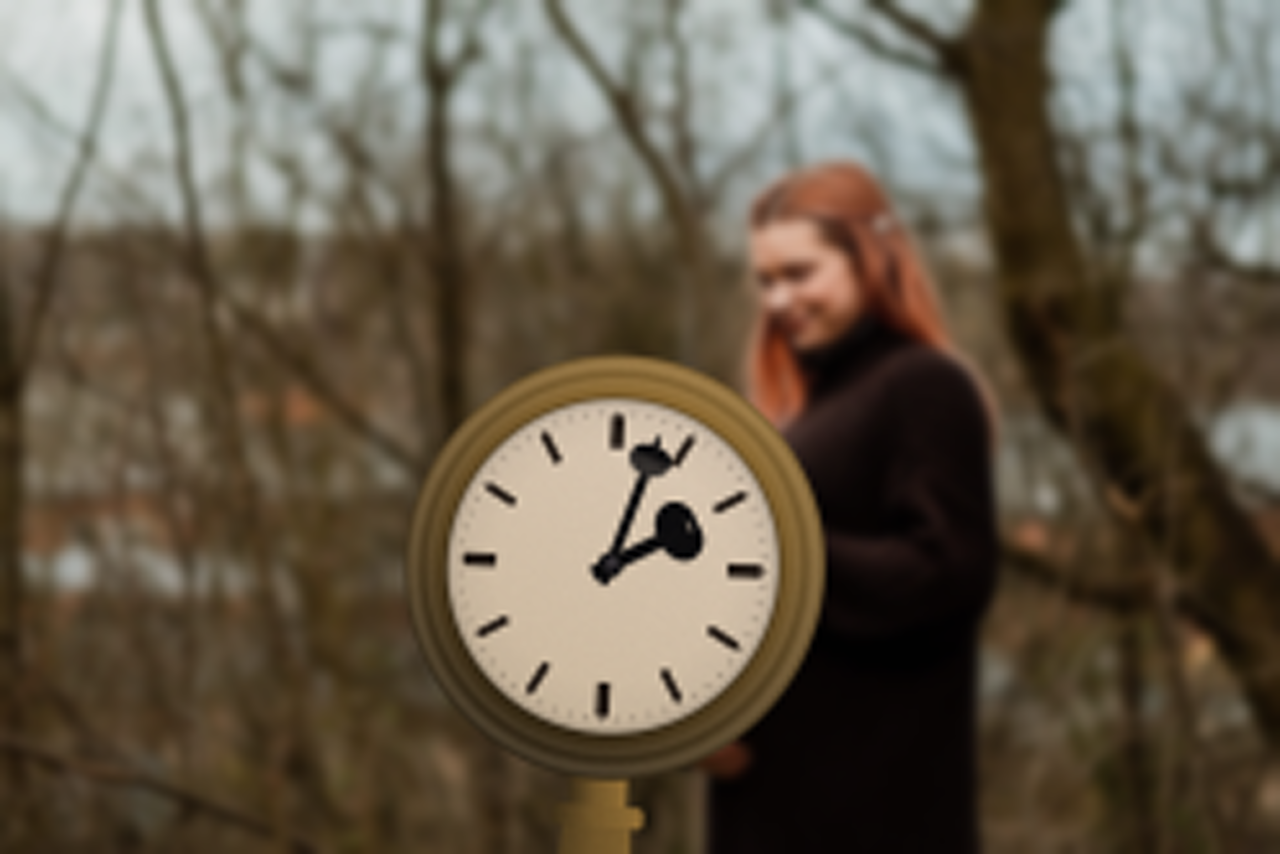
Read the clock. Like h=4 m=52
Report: h=2 m=3
